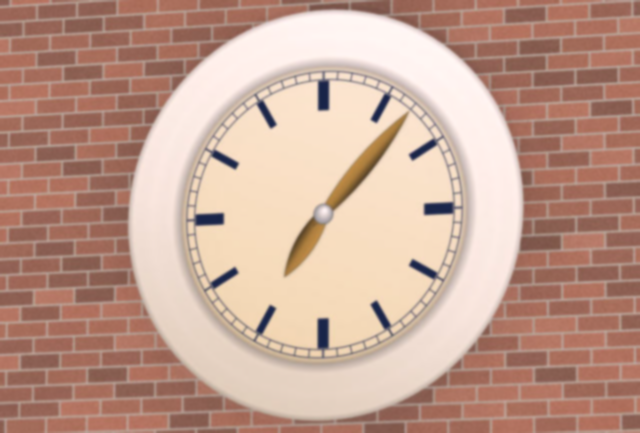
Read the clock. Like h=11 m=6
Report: h=7 m=7
